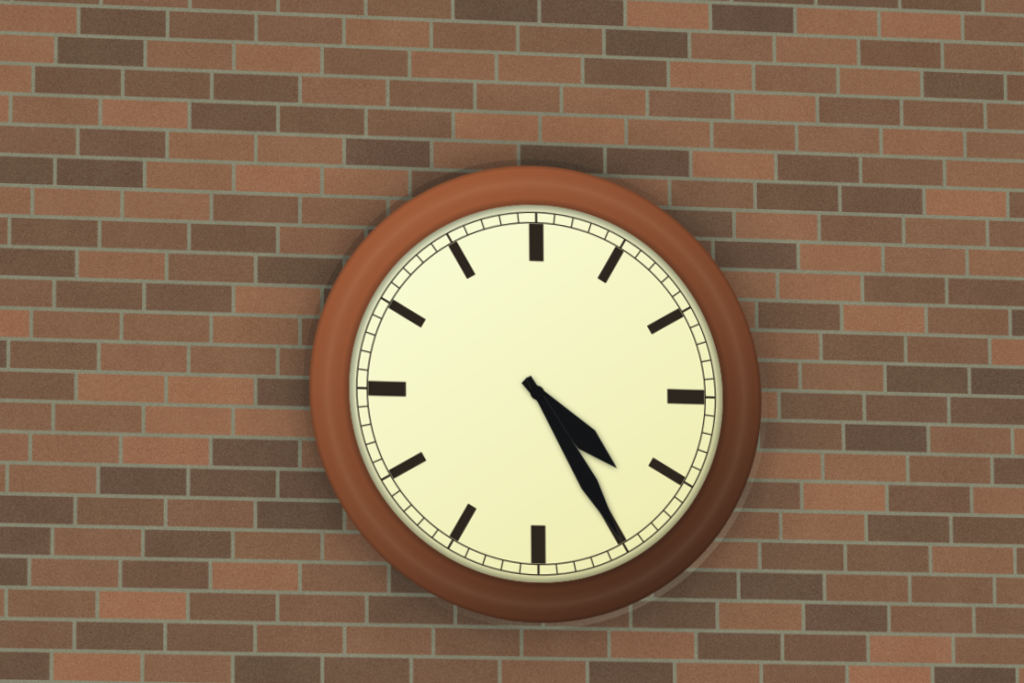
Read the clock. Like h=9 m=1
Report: h=4 m=25
